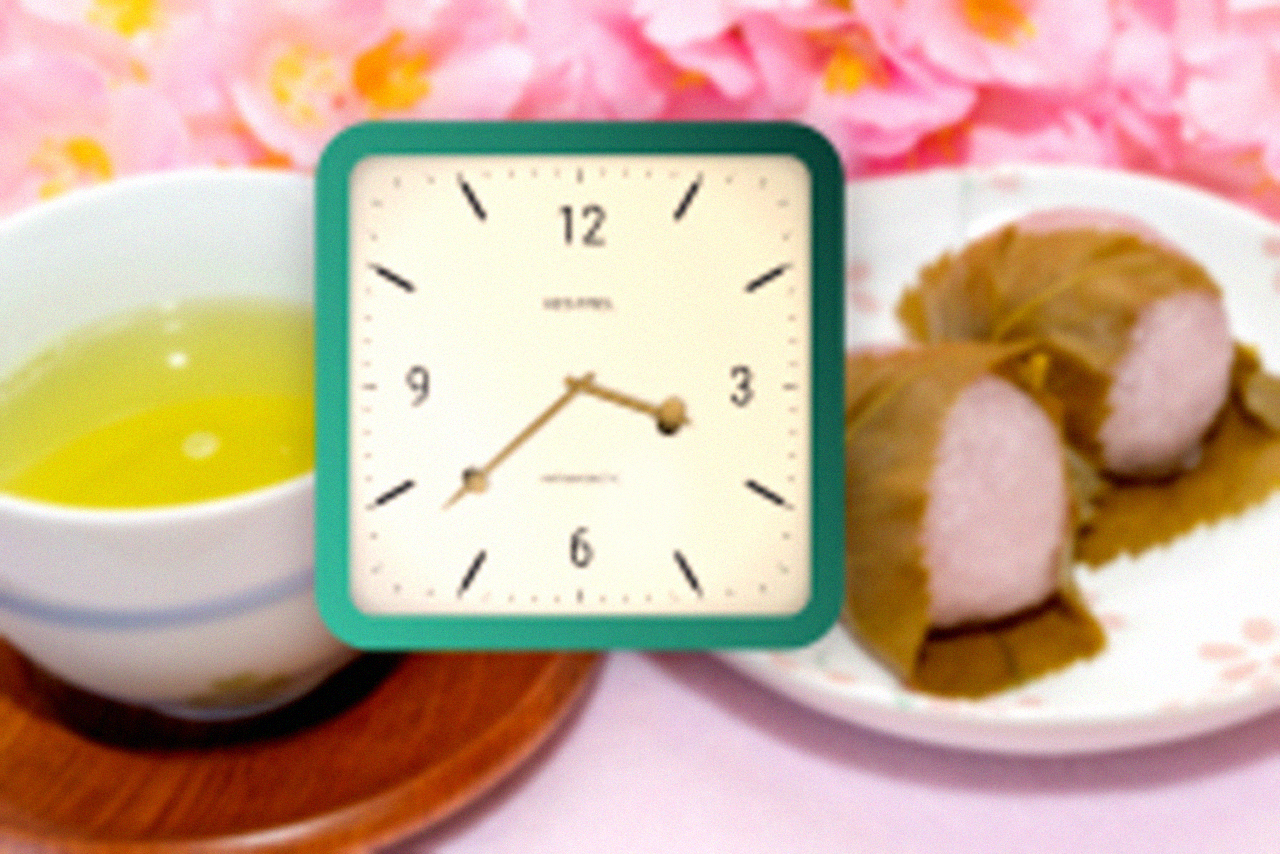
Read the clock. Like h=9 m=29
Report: h=3 m=38
